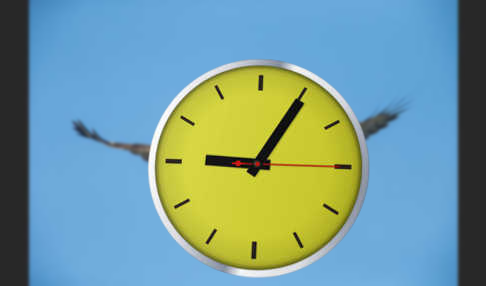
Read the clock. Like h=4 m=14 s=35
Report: h=9 m=5 s=15
